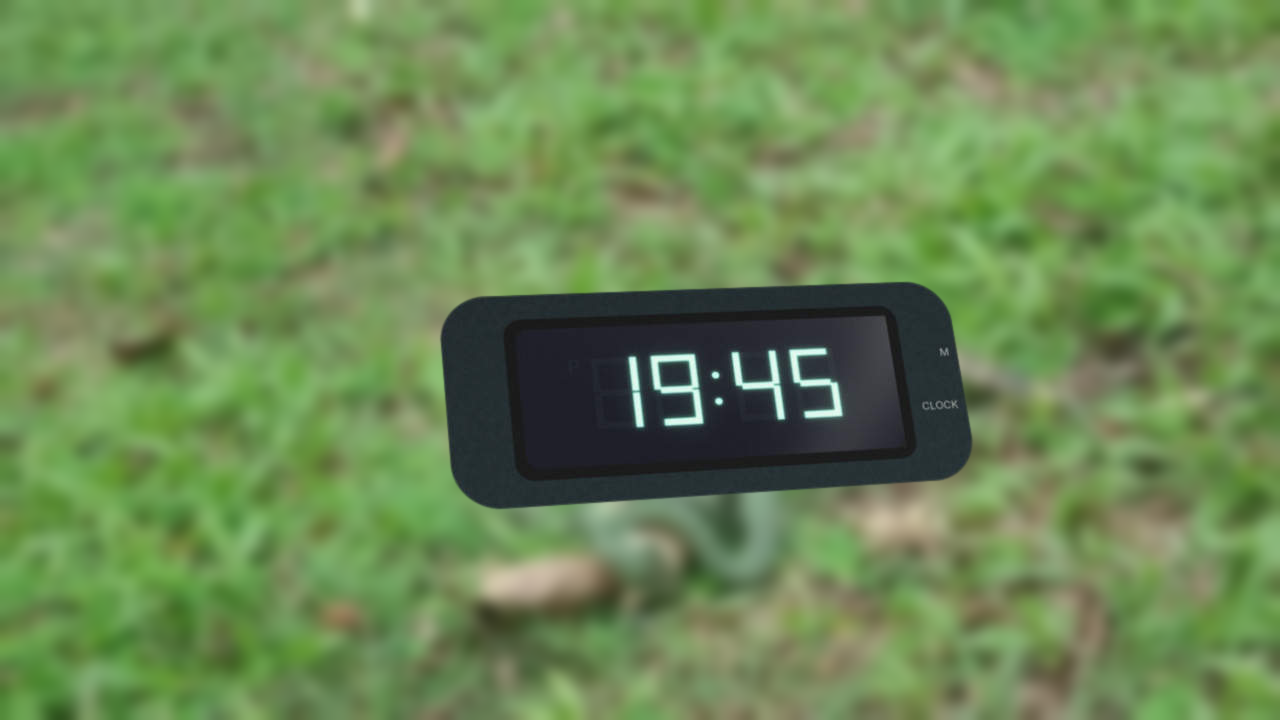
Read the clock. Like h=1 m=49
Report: h=19 m=45
